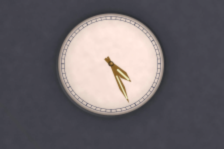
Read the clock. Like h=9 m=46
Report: h=4 m=26
